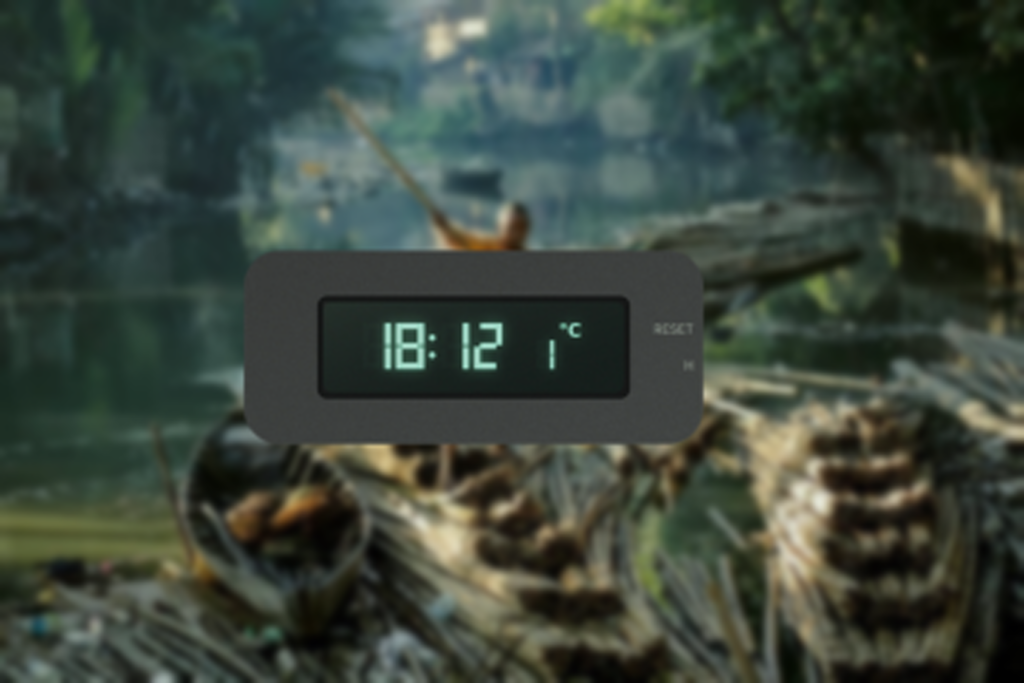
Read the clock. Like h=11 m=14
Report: h=18 m=12
